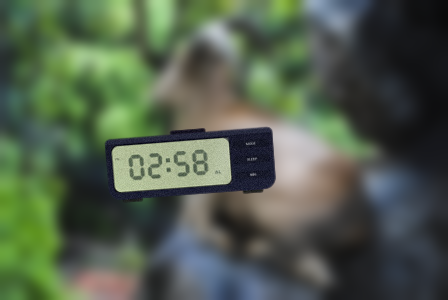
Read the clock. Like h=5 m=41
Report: h=2 m=58
